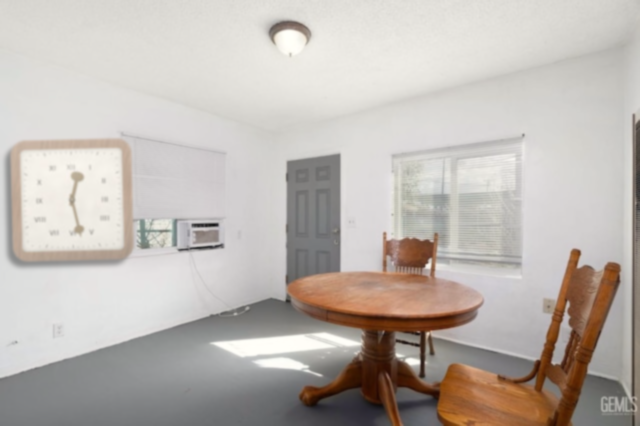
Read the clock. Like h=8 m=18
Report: h=12 m=28
